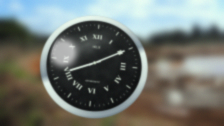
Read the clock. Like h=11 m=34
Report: h=8 m=10
